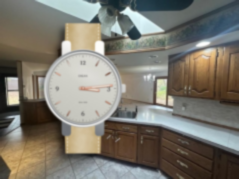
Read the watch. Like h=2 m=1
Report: h=3 m=14
